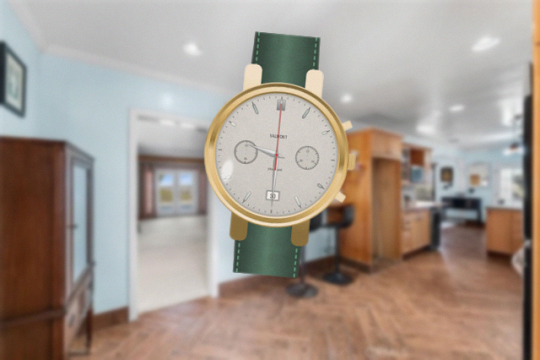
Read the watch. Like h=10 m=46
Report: h=9 m=30
